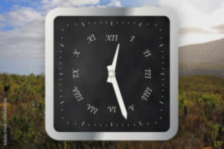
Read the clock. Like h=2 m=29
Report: h=12 m=27
